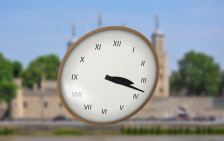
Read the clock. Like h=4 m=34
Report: h=3 m=18
